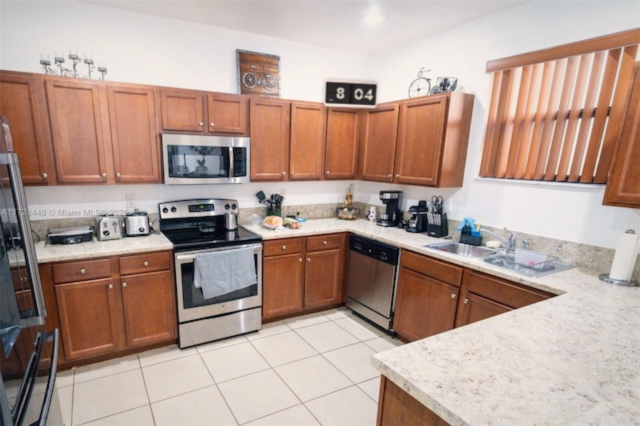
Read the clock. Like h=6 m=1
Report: h=8 m=4
